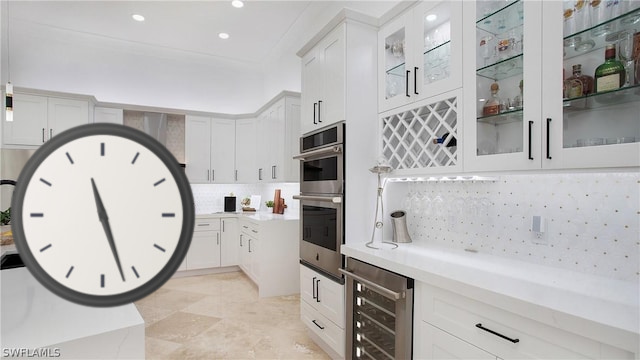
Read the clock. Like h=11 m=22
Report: h=11 m=27
